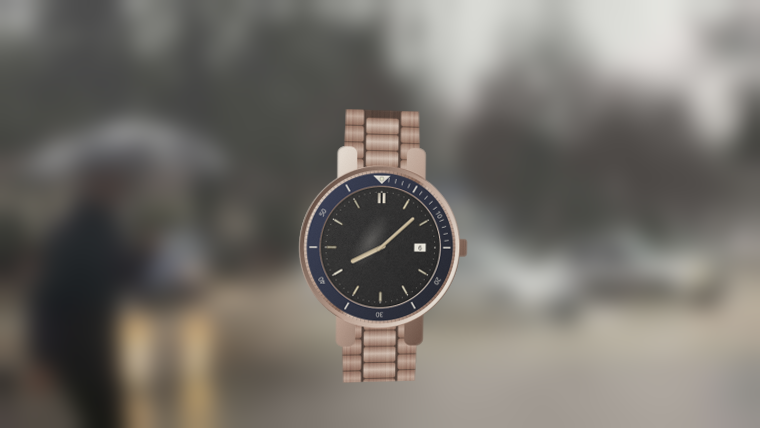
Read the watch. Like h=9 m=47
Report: h=8 m=8
